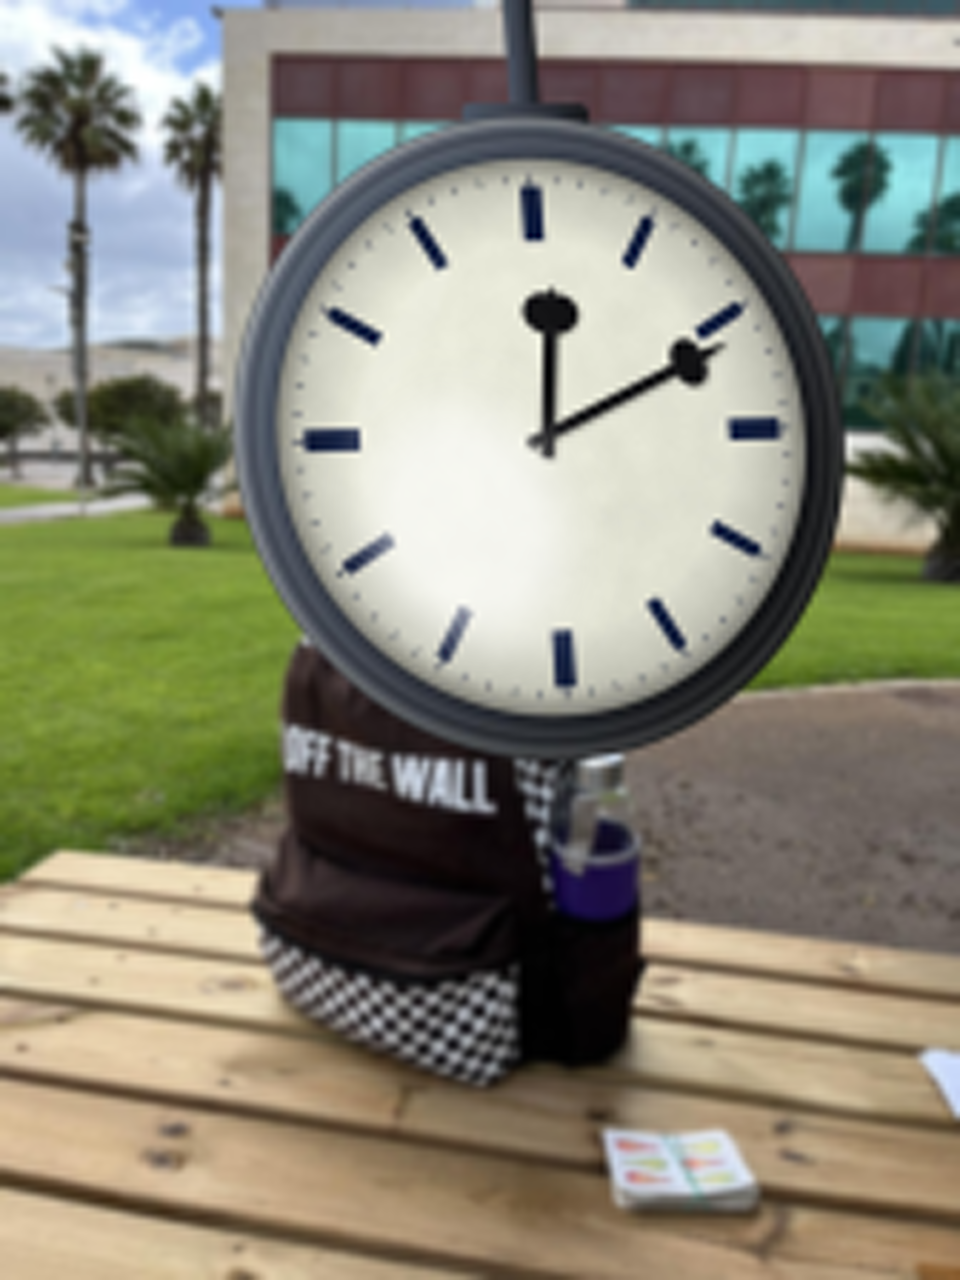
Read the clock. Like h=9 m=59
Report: h=12 m=11
